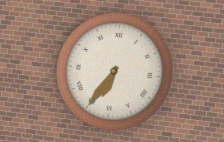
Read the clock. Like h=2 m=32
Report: h=6 m=35
